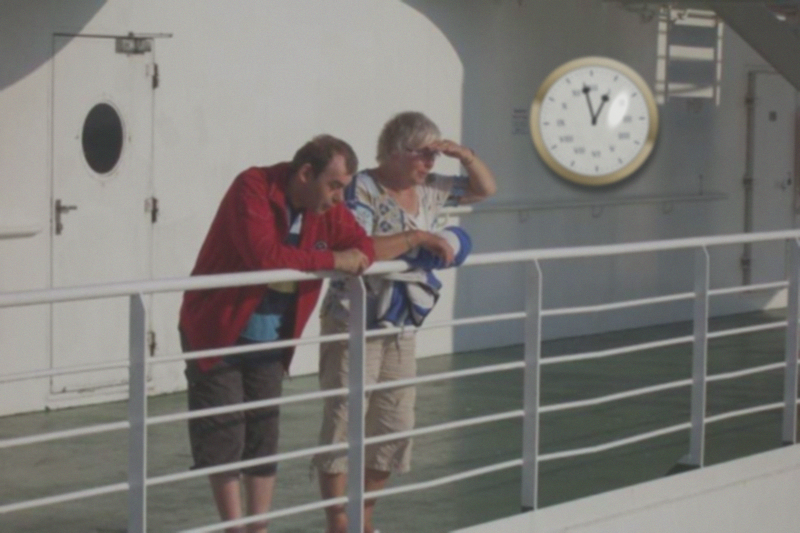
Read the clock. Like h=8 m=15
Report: h=12 m=58
